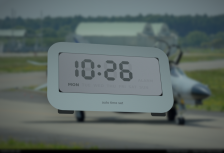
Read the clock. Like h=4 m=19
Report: h=10 m=26
